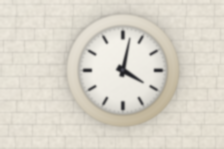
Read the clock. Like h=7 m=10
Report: h=4 m=2
